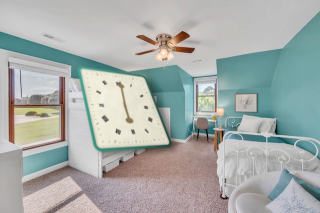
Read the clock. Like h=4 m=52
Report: h=6 m=1
